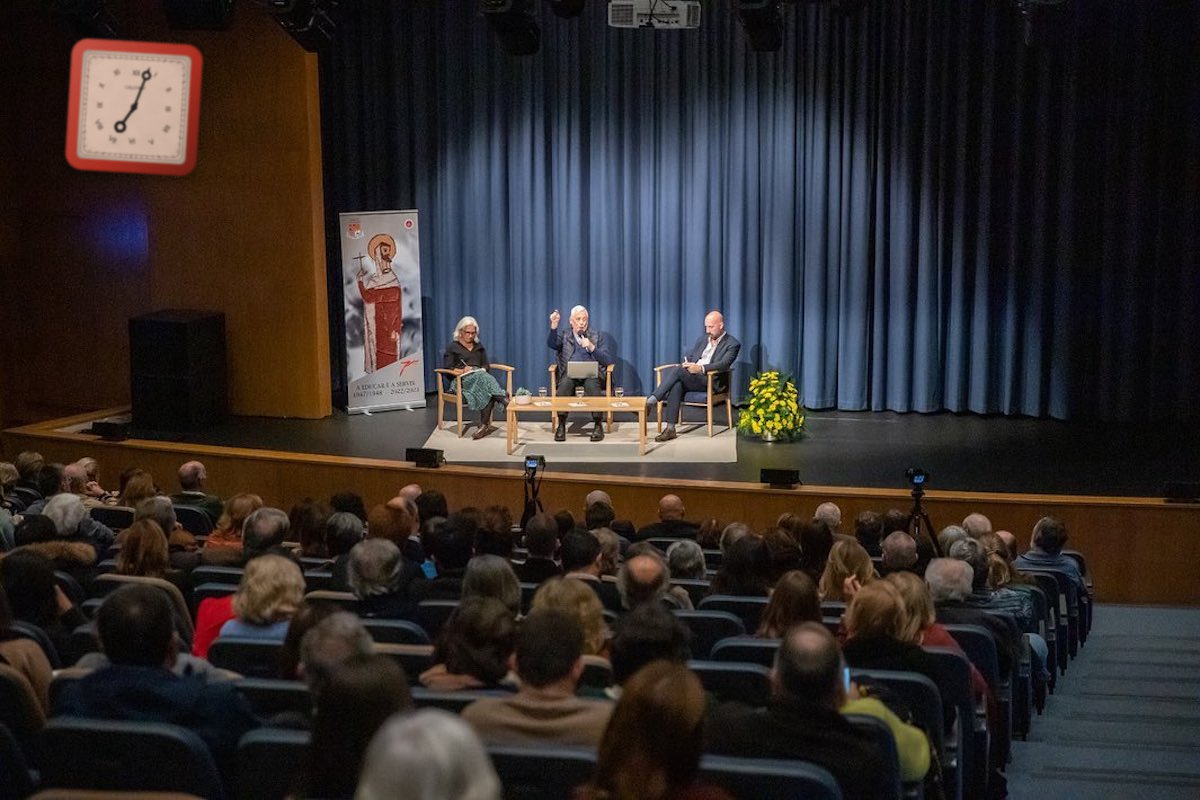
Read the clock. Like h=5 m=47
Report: h=7 m=3
